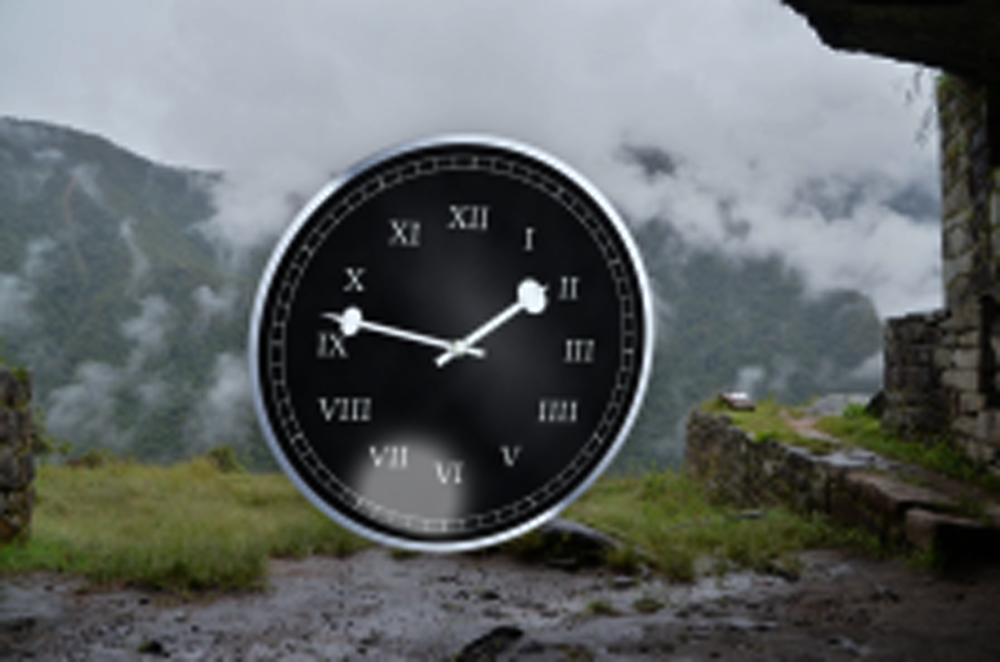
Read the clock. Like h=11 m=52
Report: h=1 m=47
